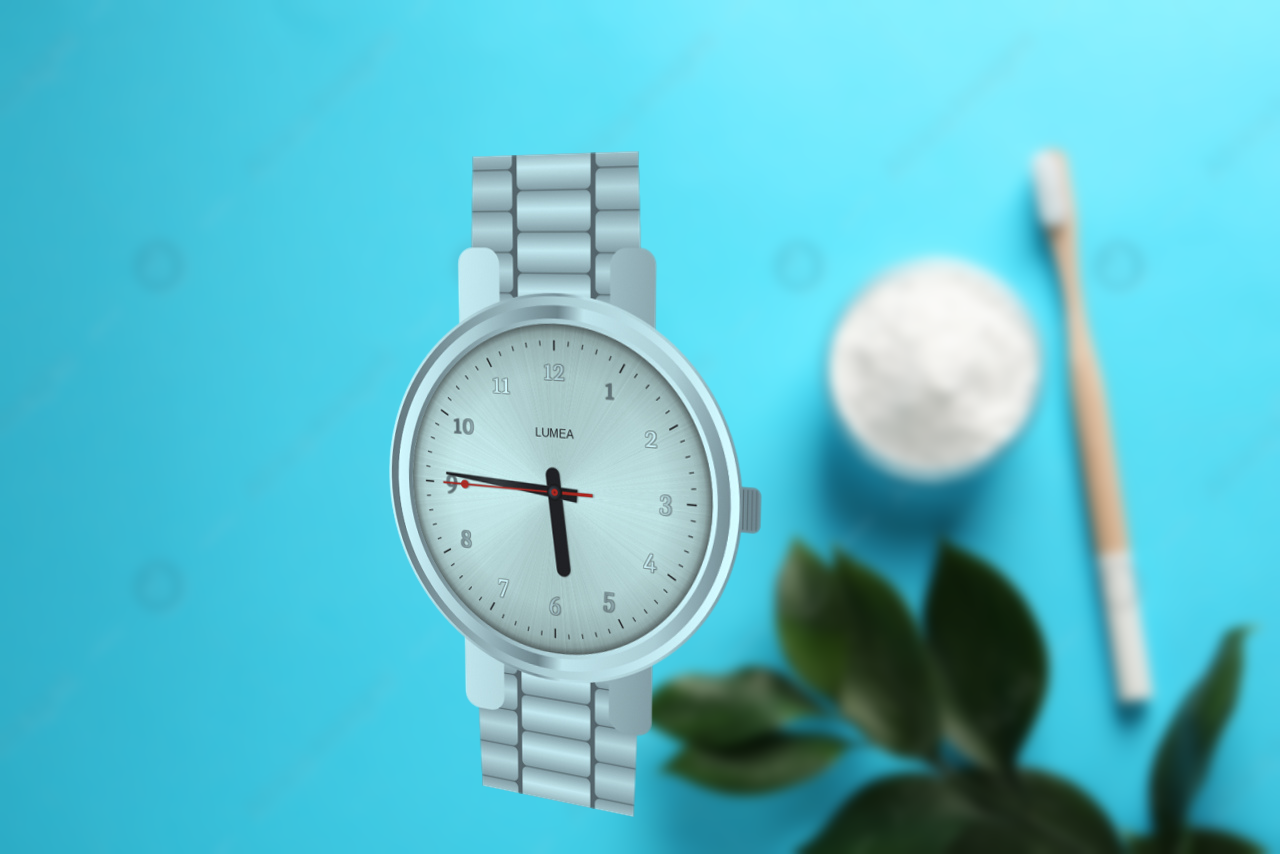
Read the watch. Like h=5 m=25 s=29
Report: h=5 m=45 s=45
